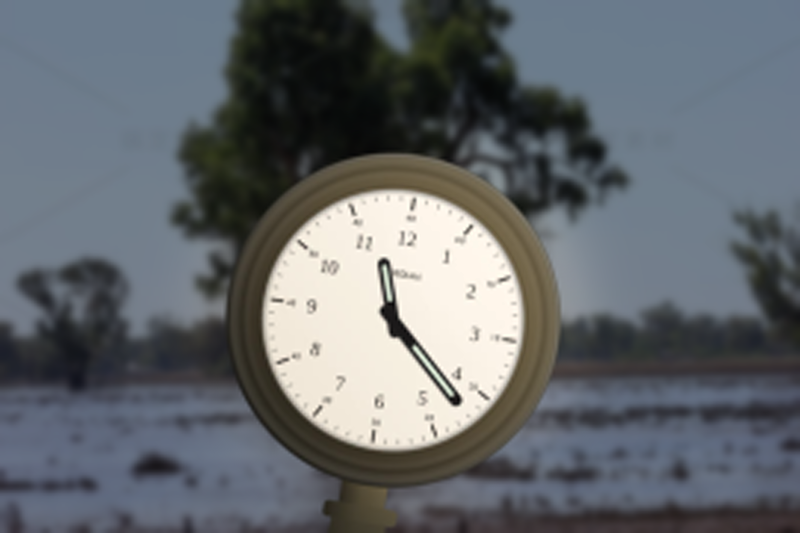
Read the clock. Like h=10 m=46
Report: h=11 m=22
